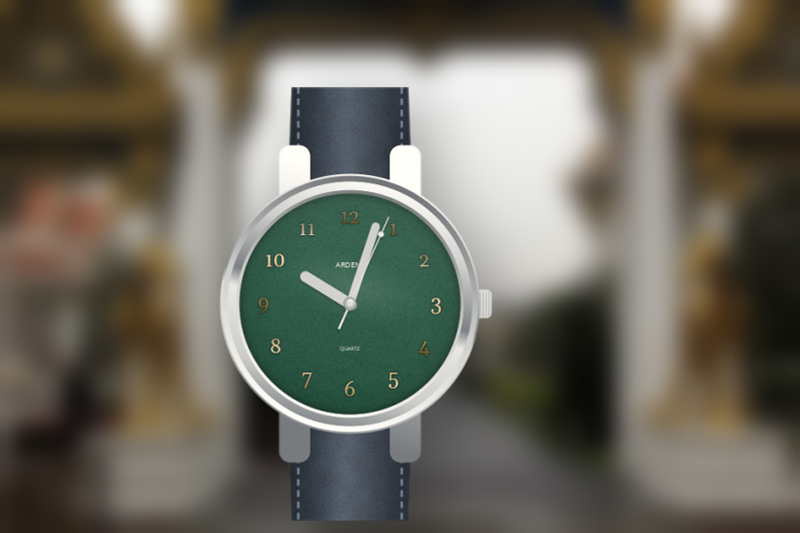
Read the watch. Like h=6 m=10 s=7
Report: h=10 m=3 s=4
